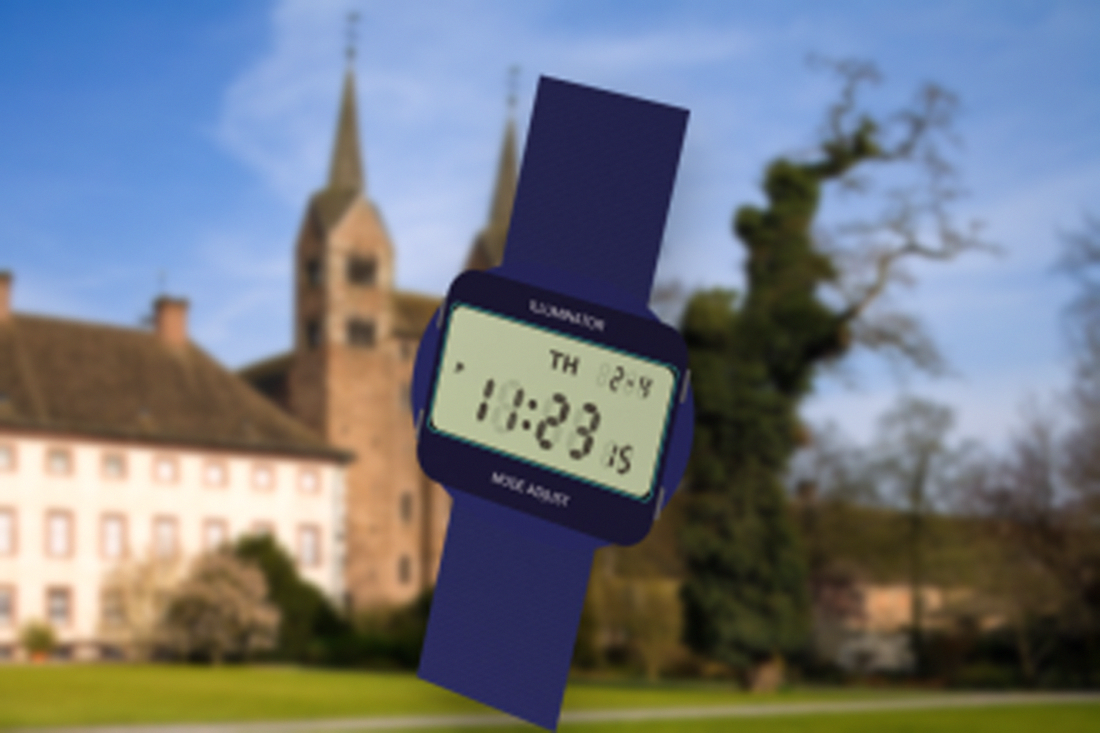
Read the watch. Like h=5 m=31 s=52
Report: h=11 m=23 s=15
